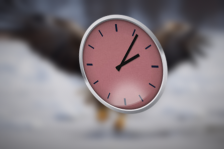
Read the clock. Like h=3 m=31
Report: h=2 m=6
